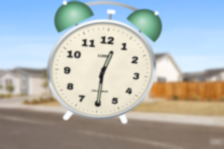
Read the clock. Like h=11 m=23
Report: h=12 m=30
